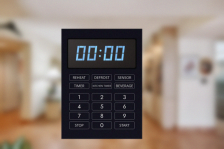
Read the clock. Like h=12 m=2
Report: h=0 m=0
